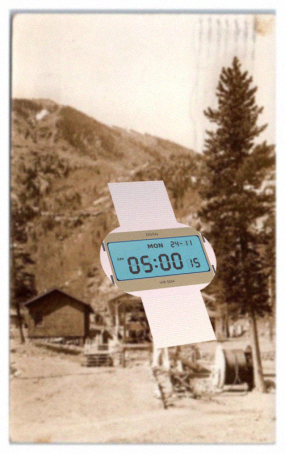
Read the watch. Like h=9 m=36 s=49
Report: h=5 m=0 s=15
